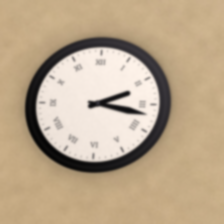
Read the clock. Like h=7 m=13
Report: h=2 m=17
